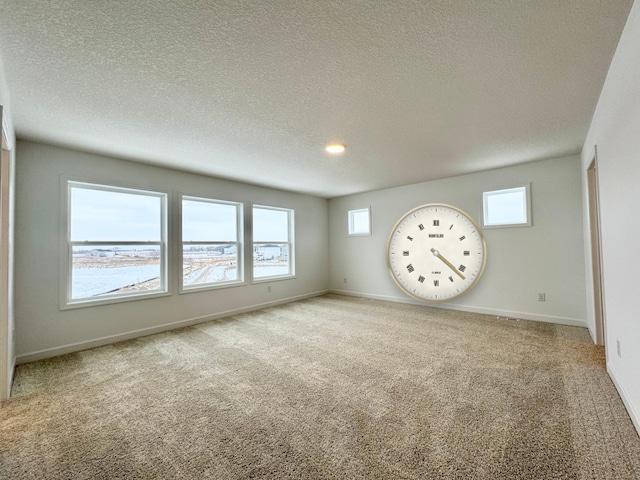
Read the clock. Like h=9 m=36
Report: h=4 m=22
